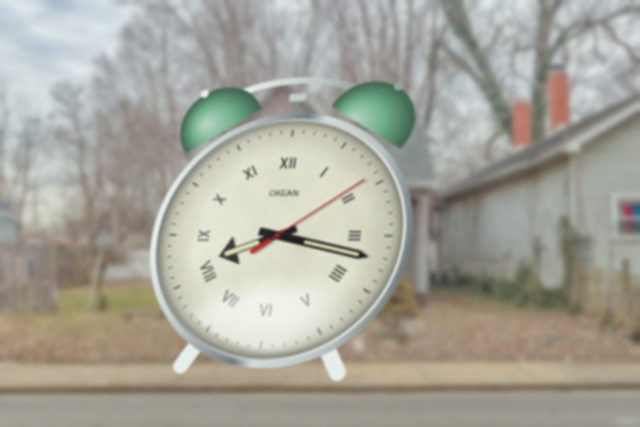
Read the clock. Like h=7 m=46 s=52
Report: h=8 m=17 s=9
